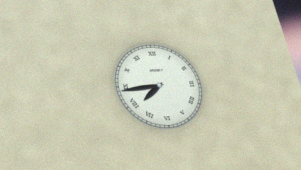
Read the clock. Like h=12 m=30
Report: h=7 m=44
